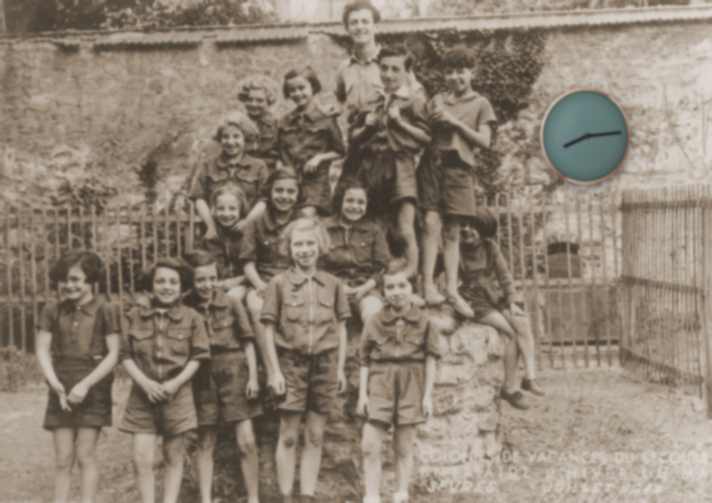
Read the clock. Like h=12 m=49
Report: h=8 m=14
